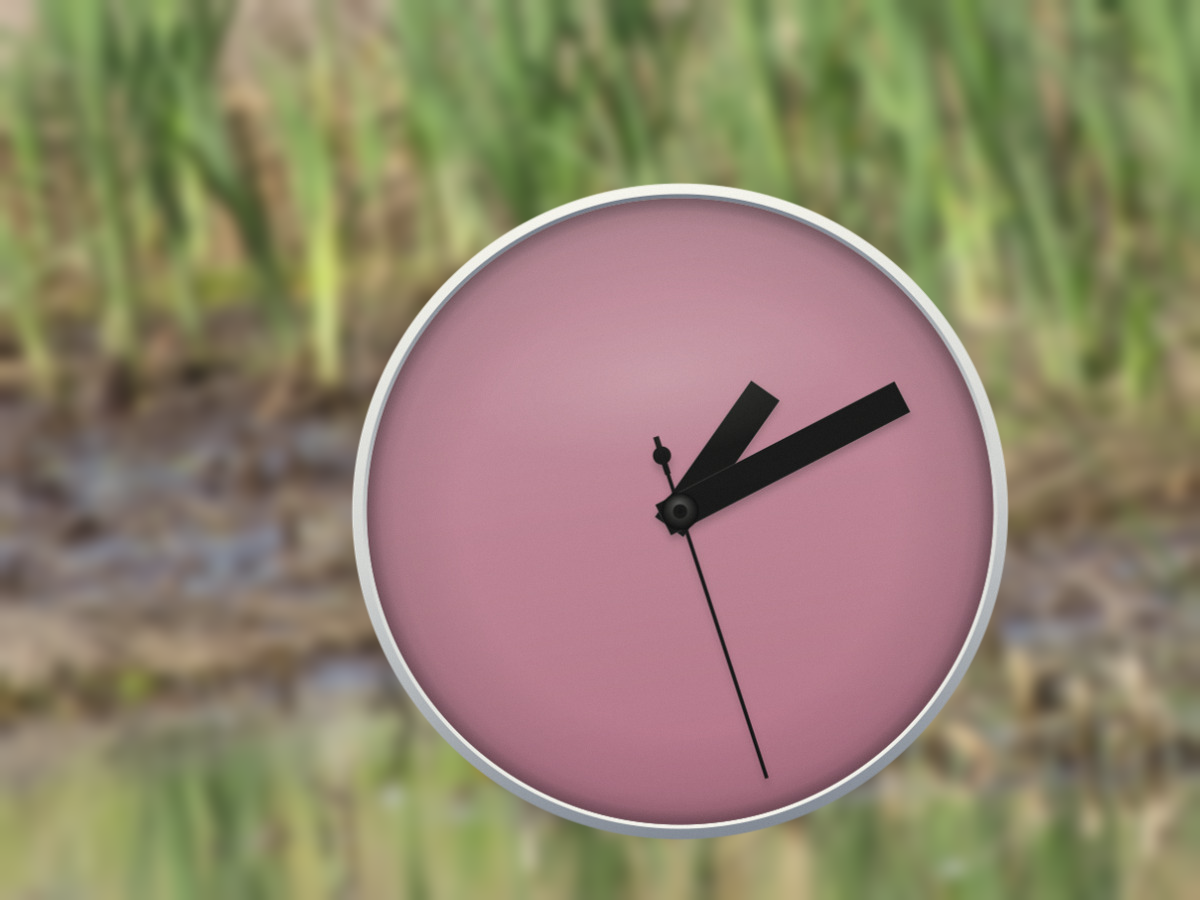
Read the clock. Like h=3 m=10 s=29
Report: h=1 m=10 s=27
